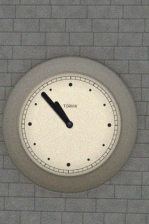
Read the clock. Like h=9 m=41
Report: h=10 m=53
